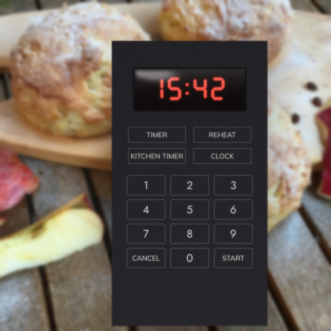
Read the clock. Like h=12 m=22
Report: h=15 m=42
